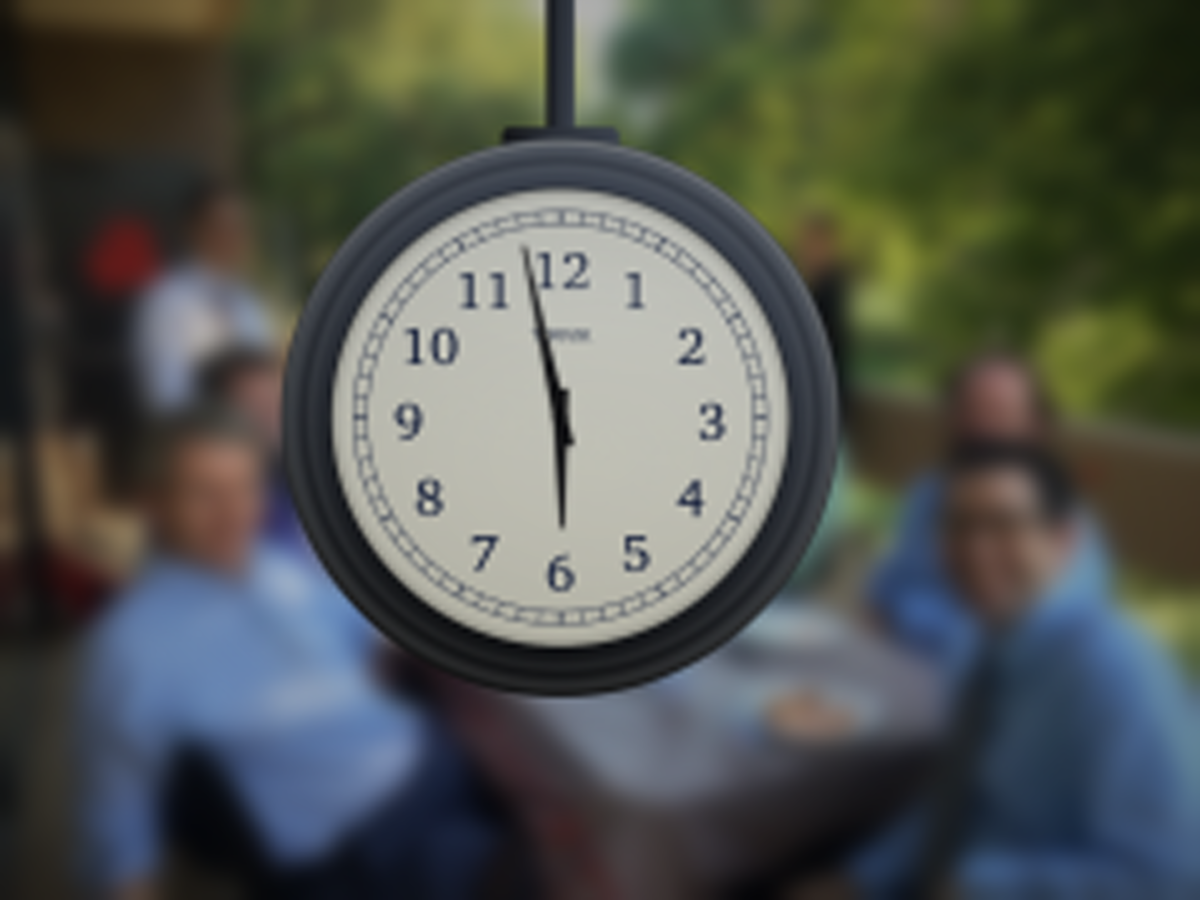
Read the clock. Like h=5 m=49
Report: h=5 m=58
